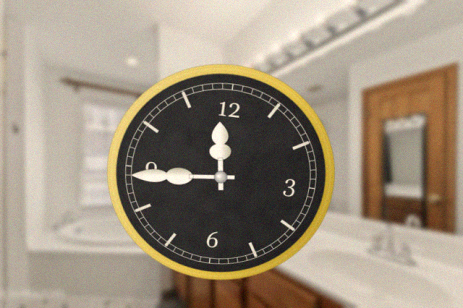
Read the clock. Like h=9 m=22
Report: h=11 m=44
